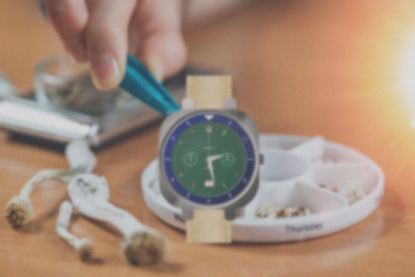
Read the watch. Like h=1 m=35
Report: h=2 m=28
